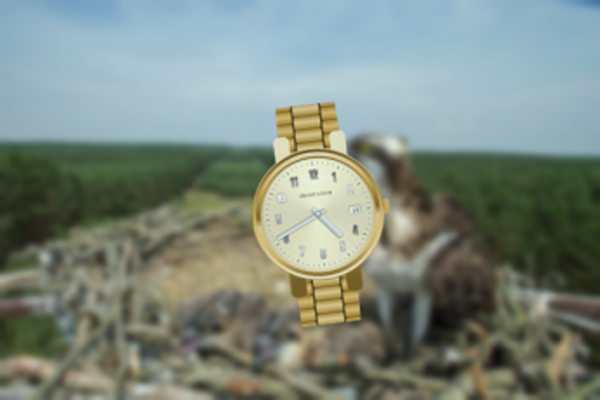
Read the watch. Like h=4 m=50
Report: h=4 m=41
